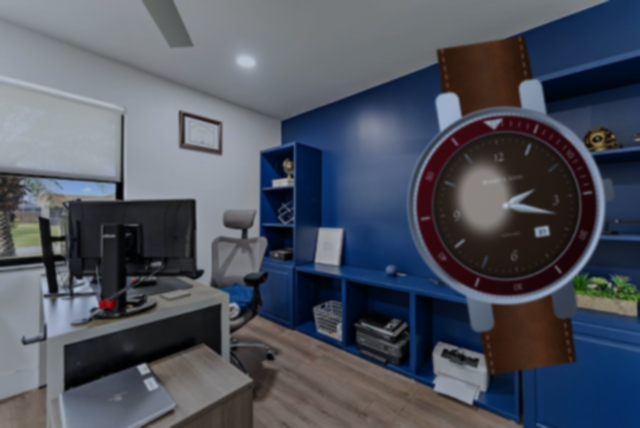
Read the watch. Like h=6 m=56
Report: h=2 m=18
